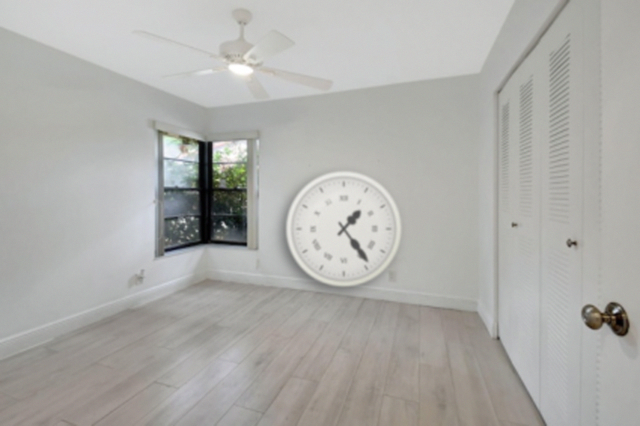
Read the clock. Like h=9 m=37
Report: h=1 m=24
